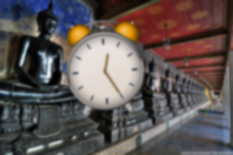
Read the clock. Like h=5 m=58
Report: h=12 m=25
